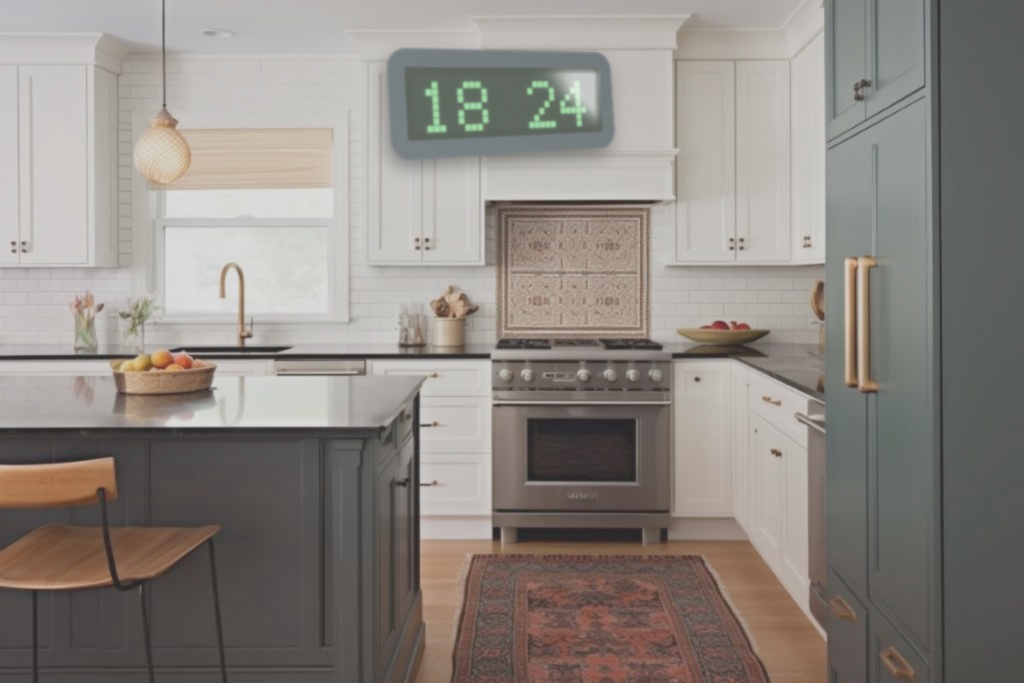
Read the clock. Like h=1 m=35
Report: h=18 m=24
